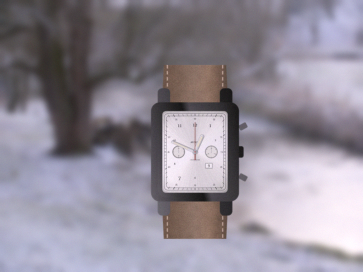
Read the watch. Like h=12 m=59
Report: h=12 m=49
